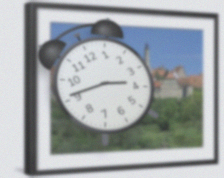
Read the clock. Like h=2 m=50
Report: h=3 m=46
